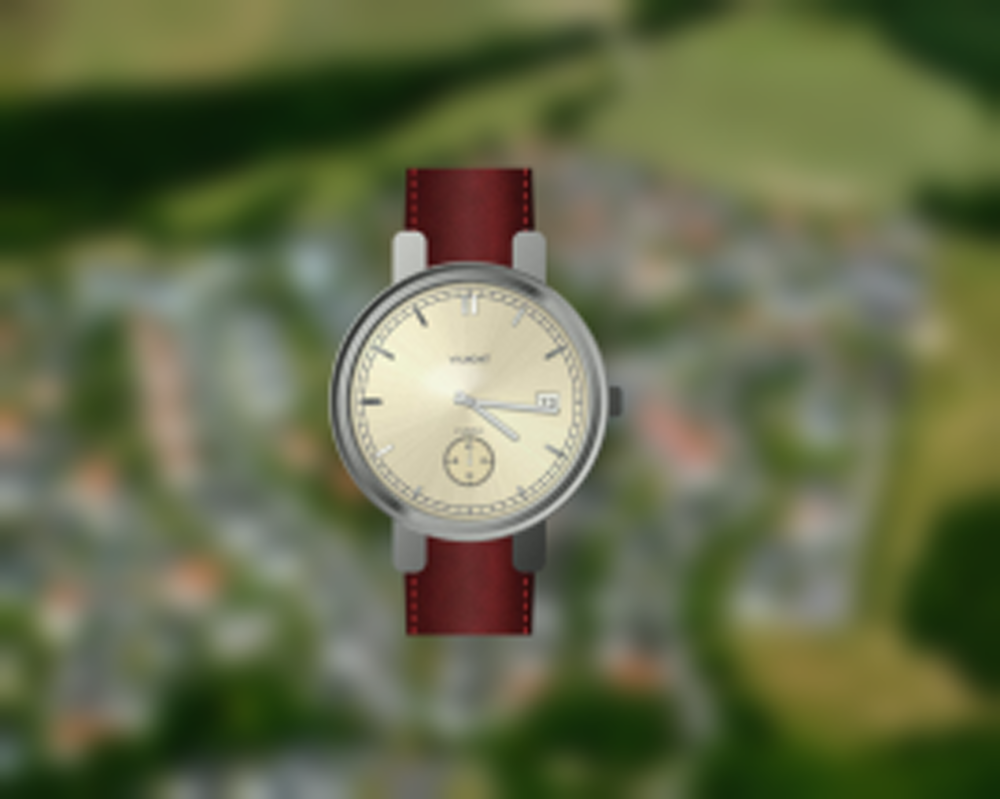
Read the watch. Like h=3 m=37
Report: h=4 m=16
